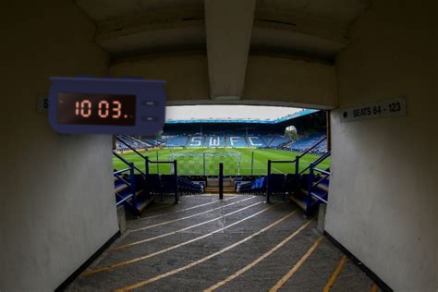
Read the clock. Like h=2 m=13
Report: h=10 m=3
